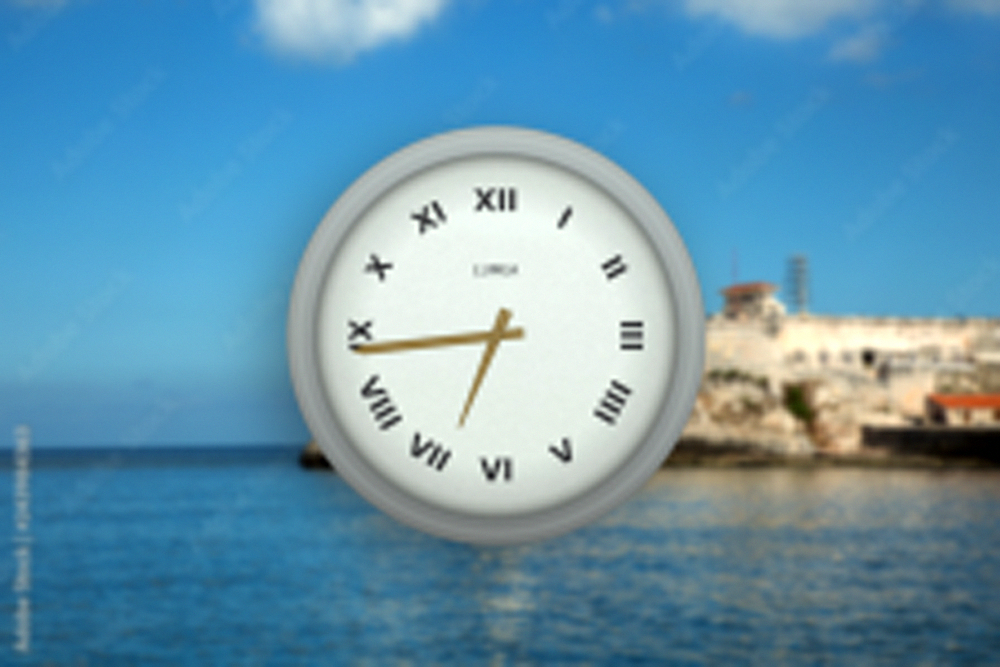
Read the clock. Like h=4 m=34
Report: h=6 m=44
